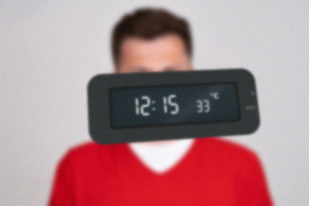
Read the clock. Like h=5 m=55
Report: h=12 m=15
